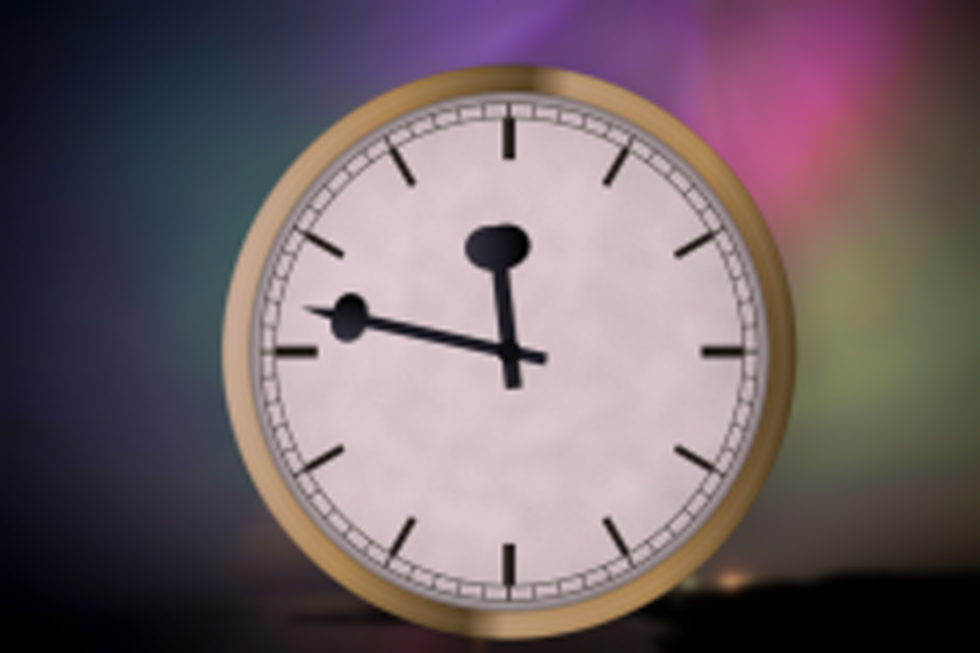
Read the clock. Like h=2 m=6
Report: h=11 m=47
